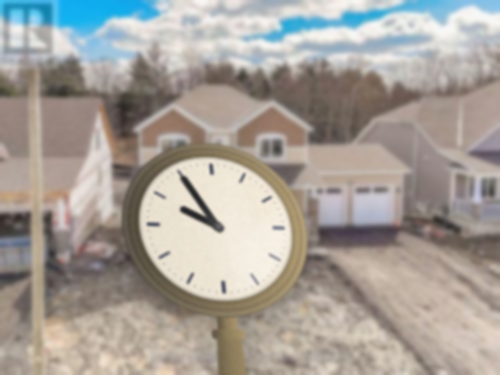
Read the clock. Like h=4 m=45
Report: h=9 m=55
